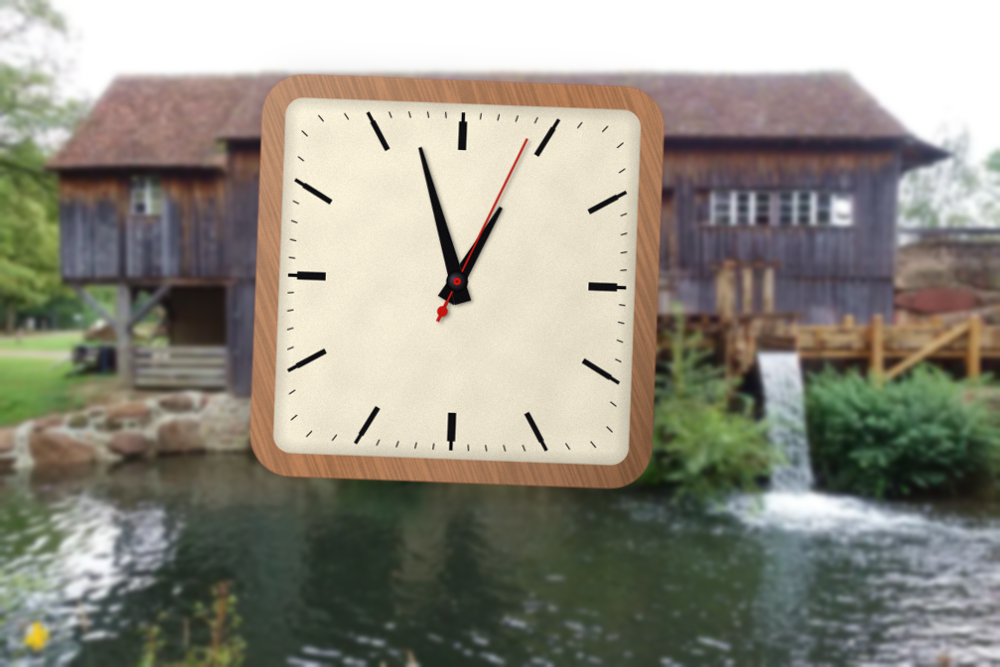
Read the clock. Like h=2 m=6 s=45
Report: h=12 m=57 s=4
